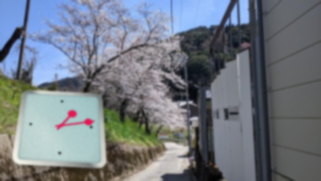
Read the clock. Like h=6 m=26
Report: h=1 m=13
